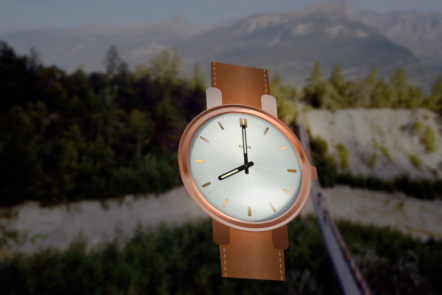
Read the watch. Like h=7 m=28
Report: h=8 m=0
